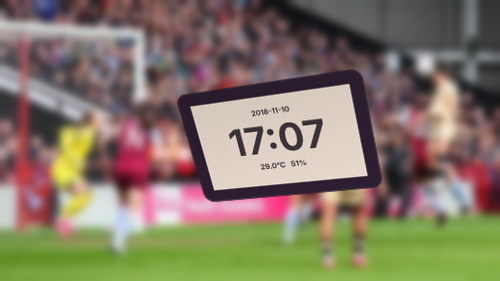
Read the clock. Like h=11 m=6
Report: h=17 m=7
